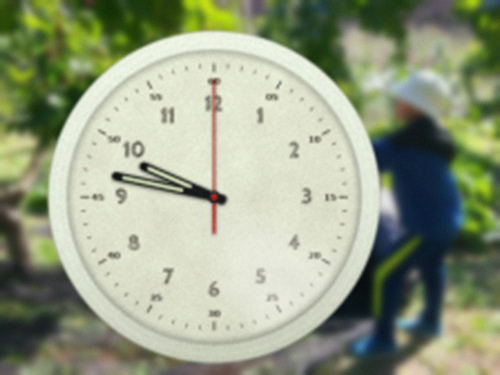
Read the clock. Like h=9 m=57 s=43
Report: h=9 m=47 s=0
